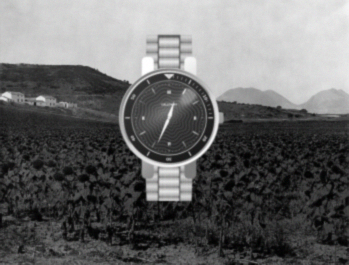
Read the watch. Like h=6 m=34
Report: h=12 m=34
